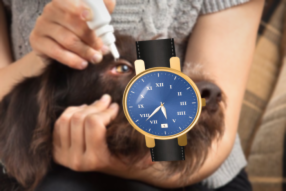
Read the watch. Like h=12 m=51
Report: h=5 m=38
